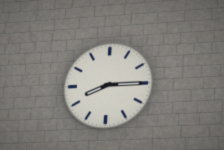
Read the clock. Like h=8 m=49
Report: h=8 m=15
